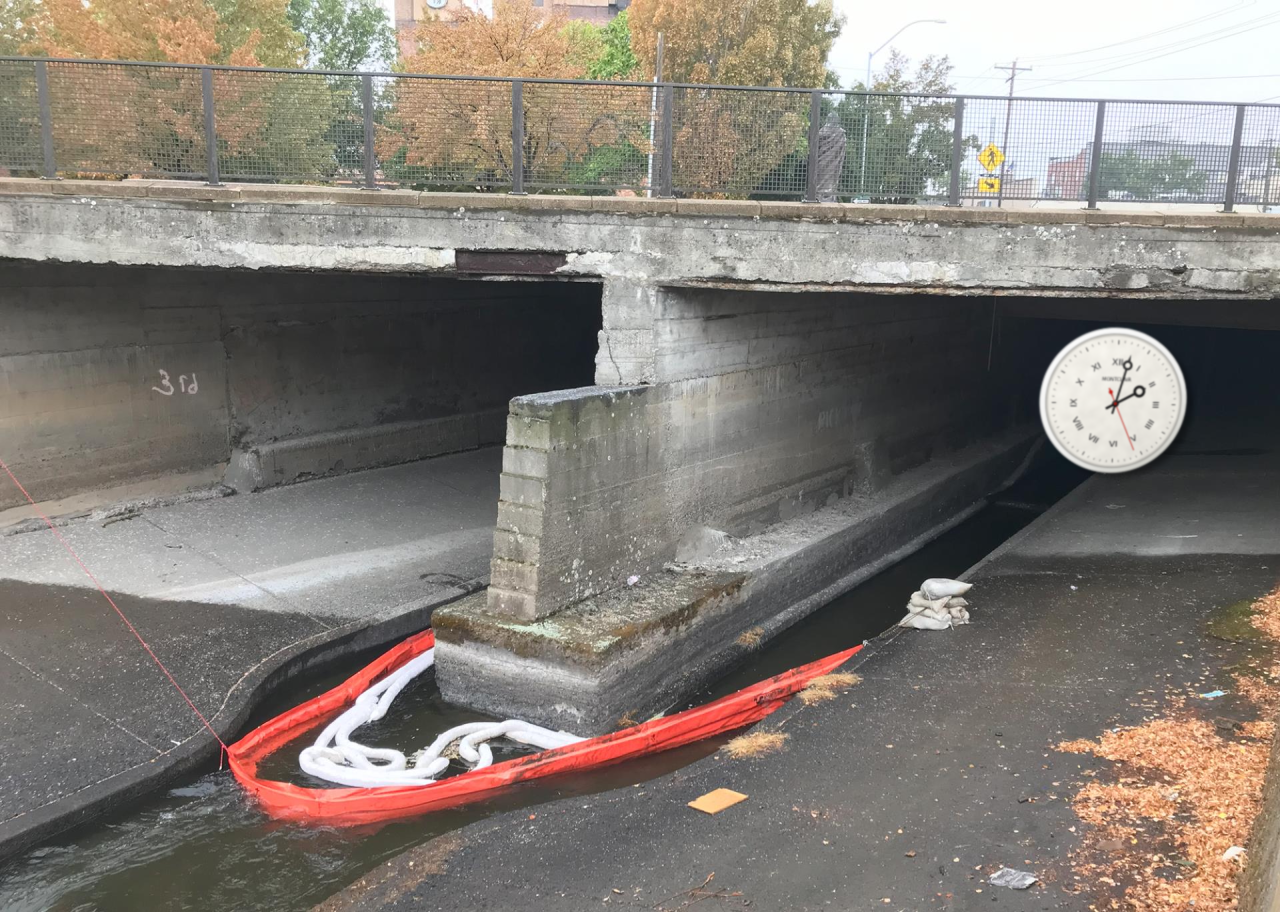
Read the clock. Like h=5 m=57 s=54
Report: h=2 m=2 s=26
